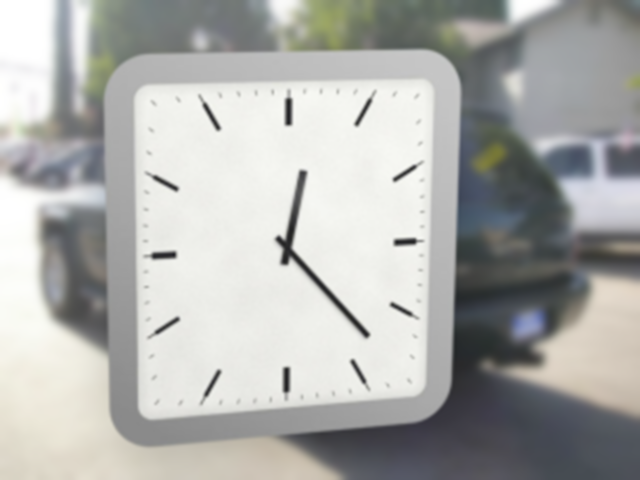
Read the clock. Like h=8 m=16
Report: h=12 m=23
